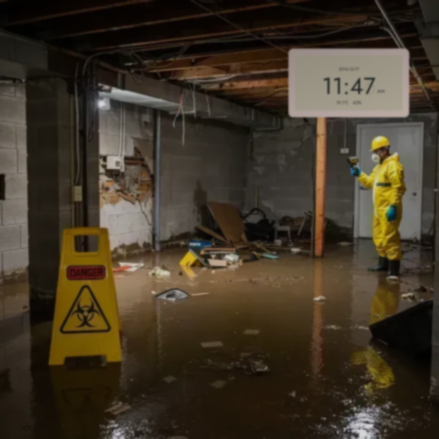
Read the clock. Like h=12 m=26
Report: h=11 m=47
